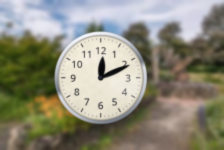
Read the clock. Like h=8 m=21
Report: h=12 m=11
